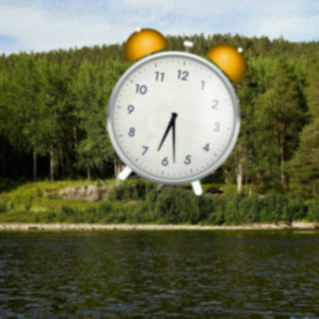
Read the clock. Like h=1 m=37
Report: h=6 m=28
